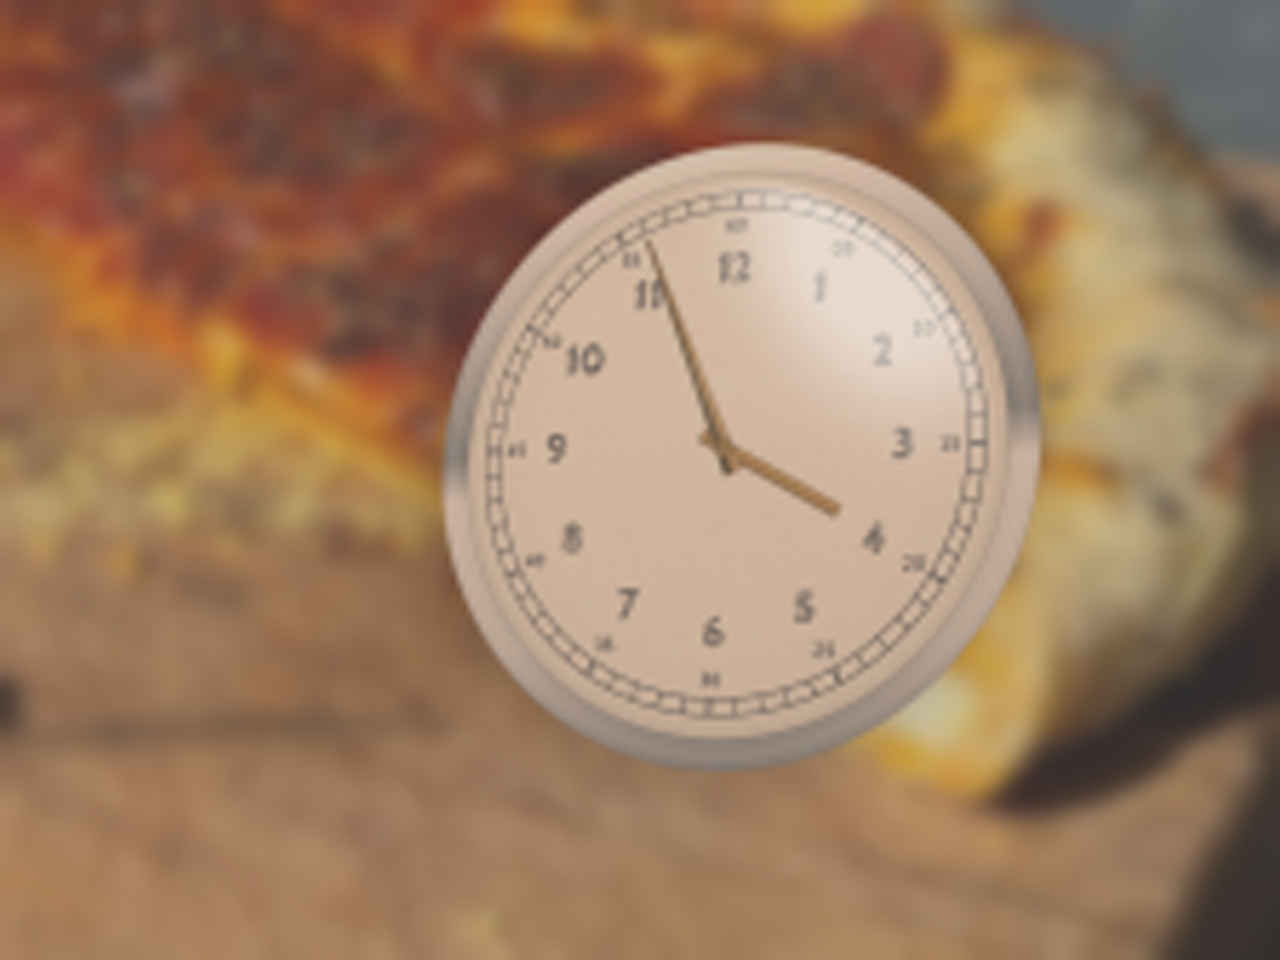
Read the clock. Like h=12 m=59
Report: h=3 m=56
